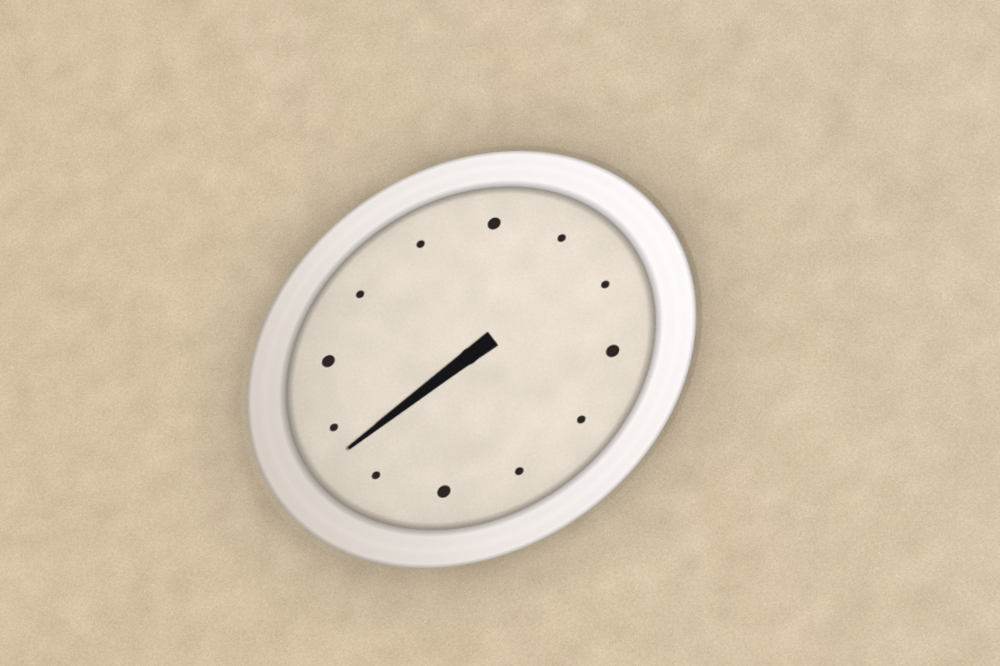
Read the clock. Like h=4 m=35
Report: h=7 m=38
